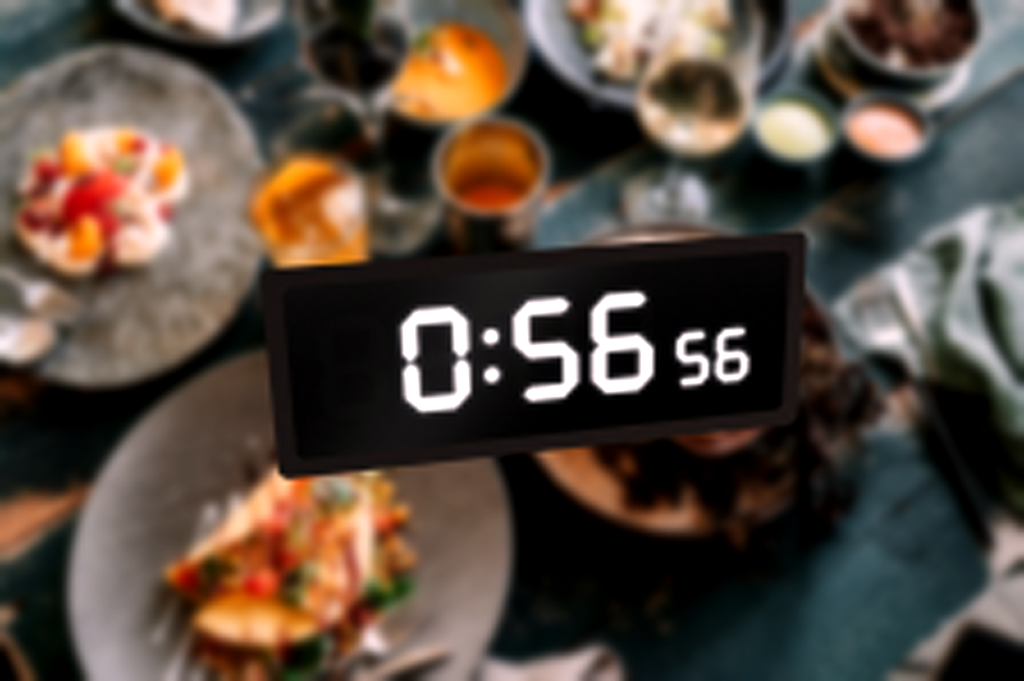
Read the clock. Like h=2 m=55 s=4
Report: h=0 m=56 s=56
